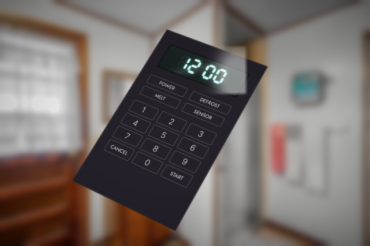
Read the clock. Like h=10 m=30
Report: h=12 m=0
